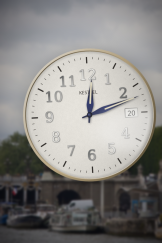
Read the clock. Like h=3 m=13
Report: h=12 m=12
